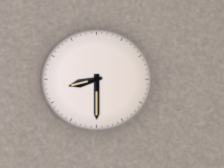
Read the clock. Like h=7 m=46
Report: h=8 m=30
